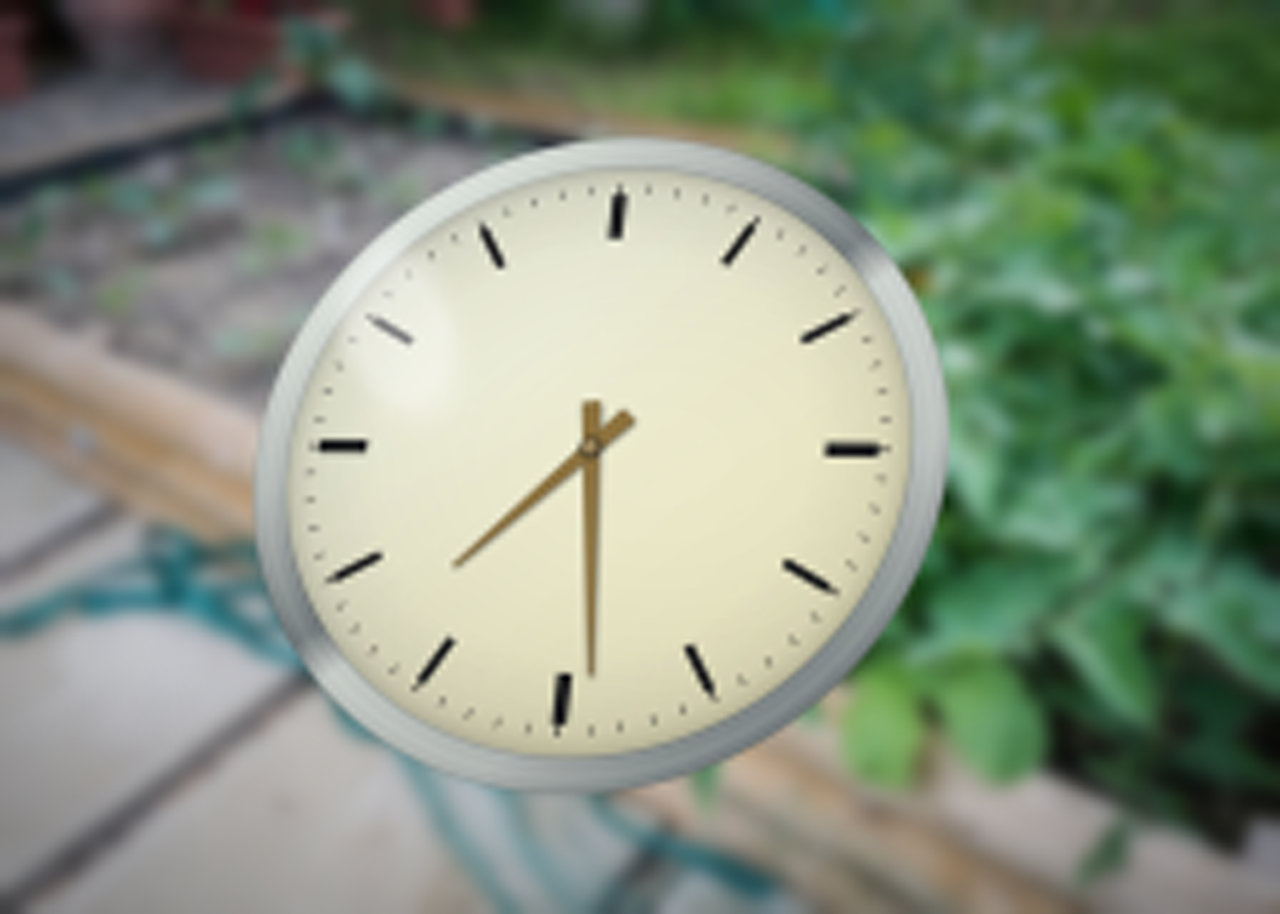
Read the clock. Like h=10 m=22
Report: h=7 m=29
